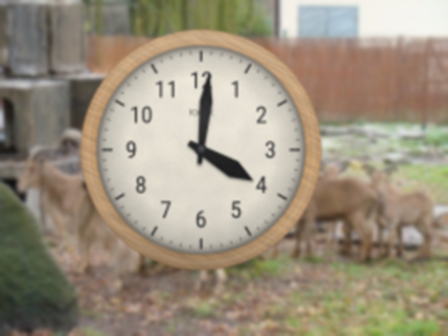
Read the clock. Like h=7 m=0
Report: h=4 m=1
